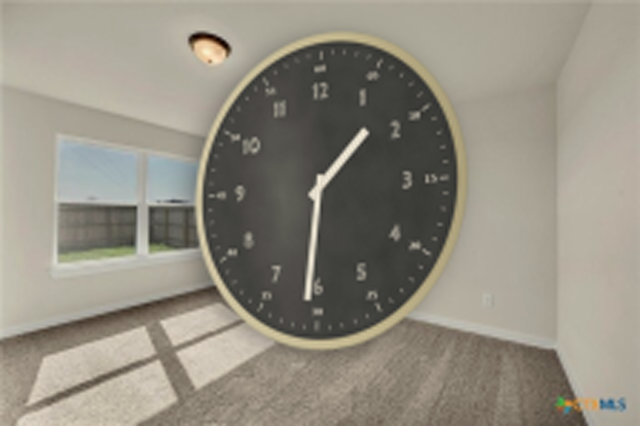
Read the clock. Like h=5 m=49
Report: h=1 m=31
